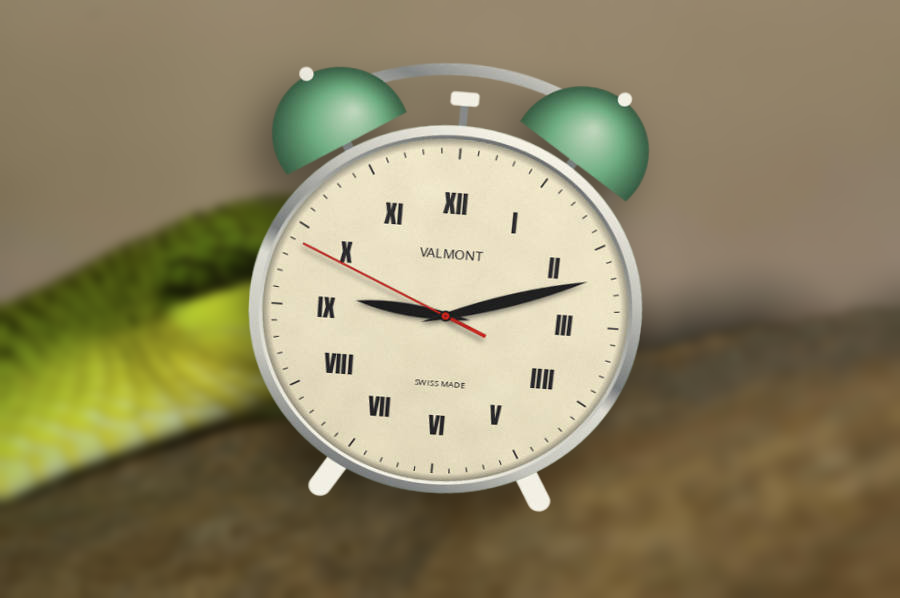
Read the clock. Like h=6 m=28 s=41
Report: h=9 m=11 s=49
